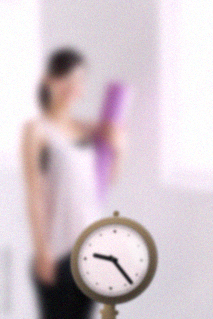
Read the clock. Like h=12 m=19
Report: h=9 m=23
